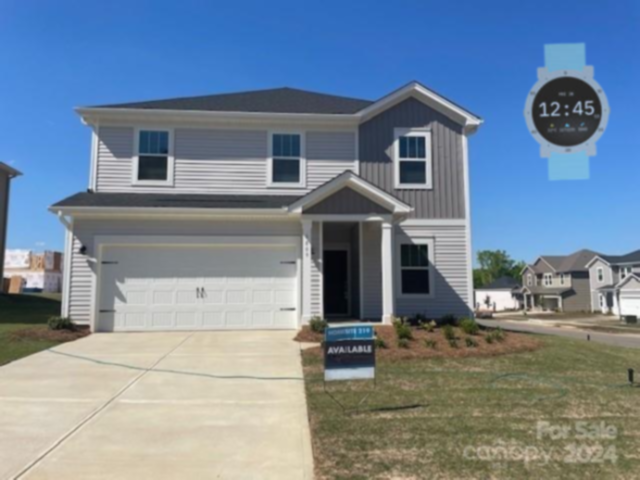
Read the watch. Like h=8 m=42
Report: h=12 m=45
